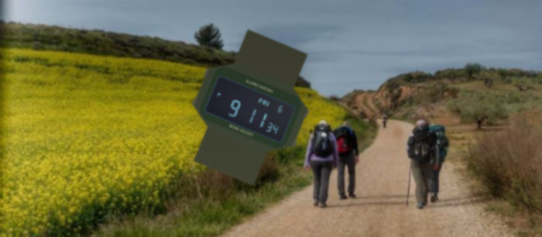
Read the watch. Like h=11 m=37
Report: h=9 m=11
